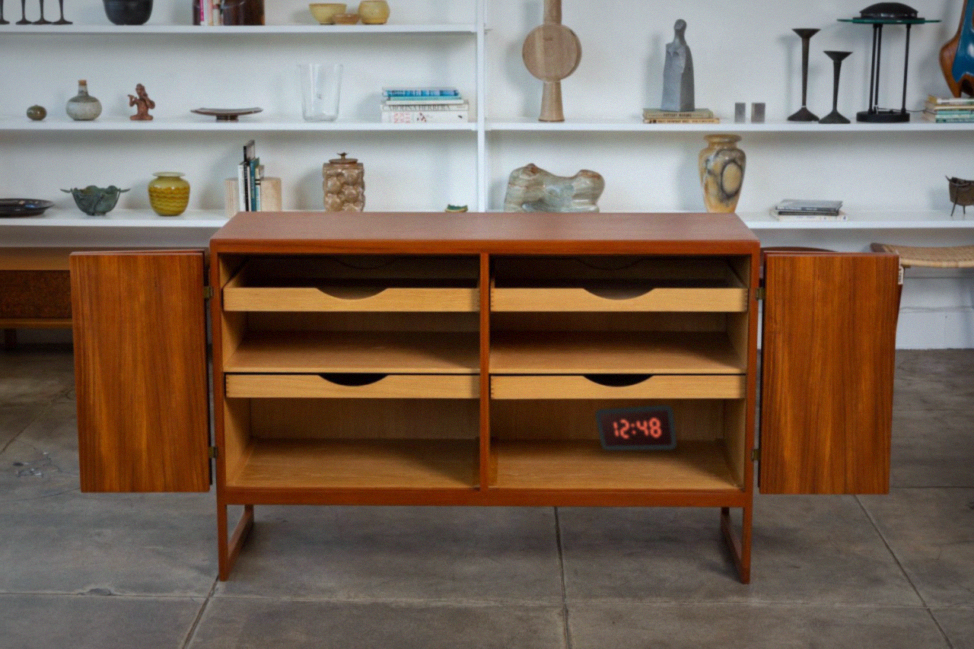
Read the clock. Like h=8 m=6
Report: h=12 m=48
